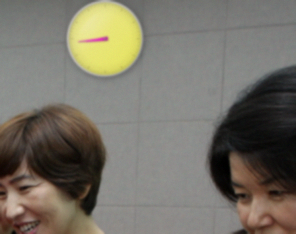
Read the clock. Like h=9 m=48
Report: h=8 m=44
